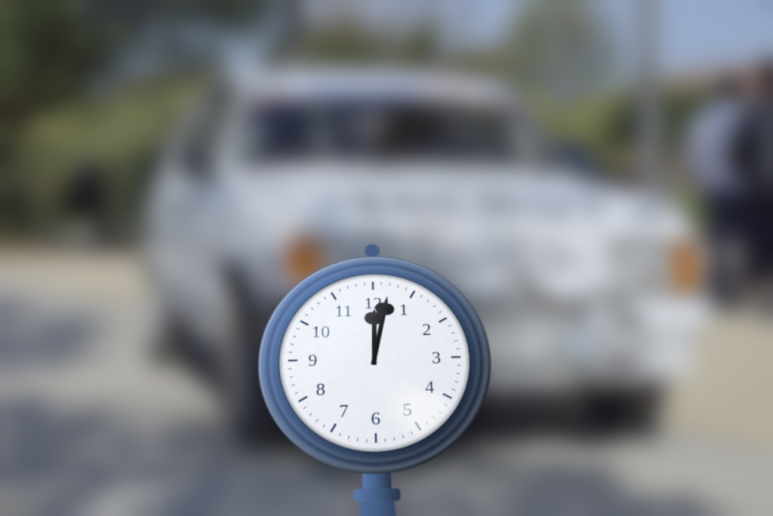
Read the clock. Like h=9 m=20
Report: h=12 m=2
